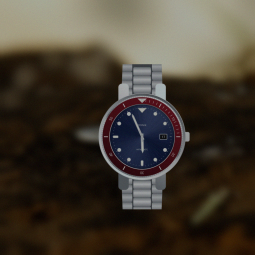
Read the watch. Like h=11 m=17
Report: h=5 m=56
